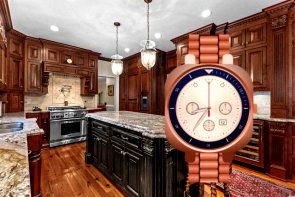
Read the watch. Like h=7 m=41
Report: h=8 m=36
